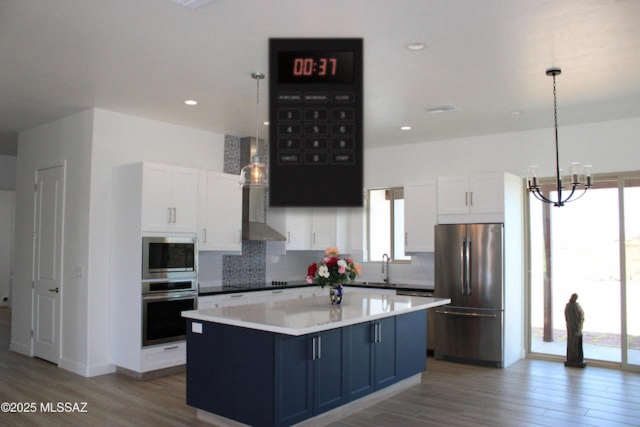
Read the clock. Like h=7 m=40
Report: h=0 m=37
